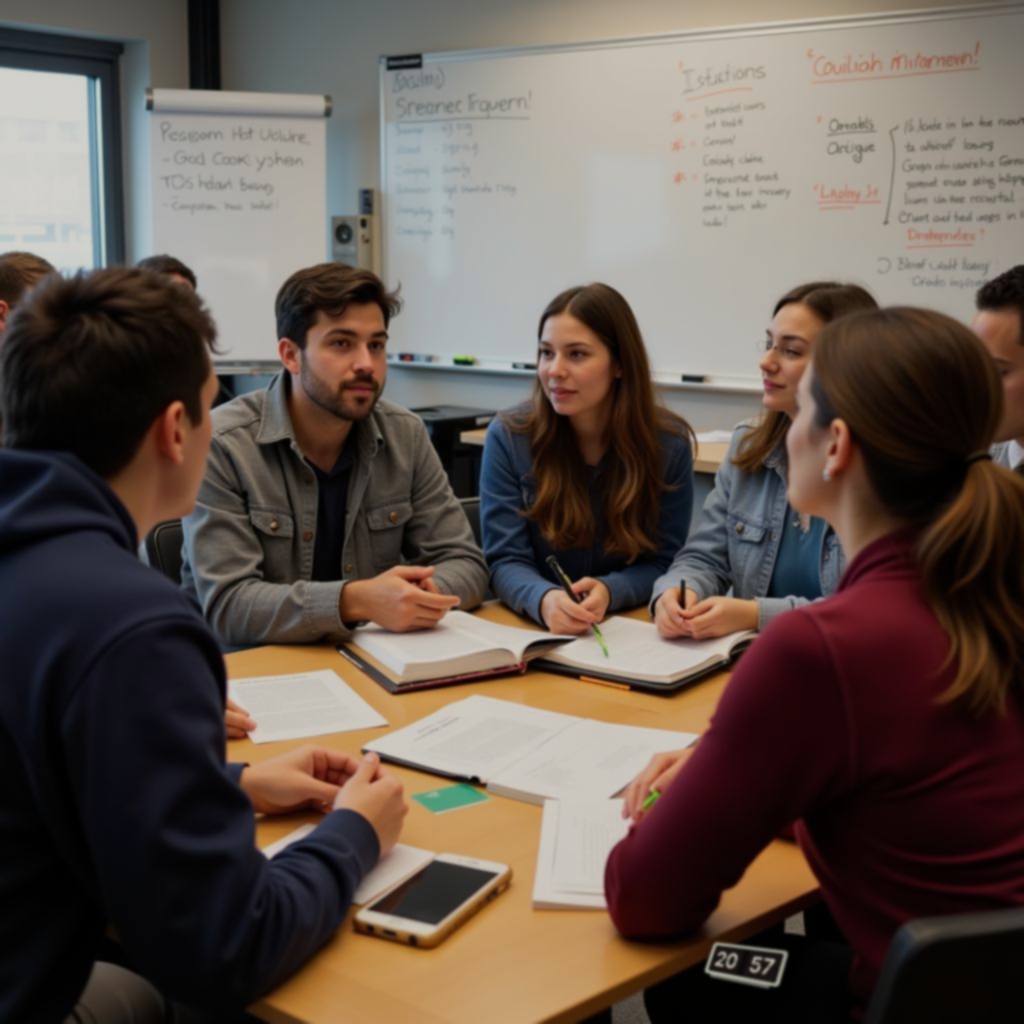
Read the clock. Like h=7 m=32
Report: h=20 m=57
